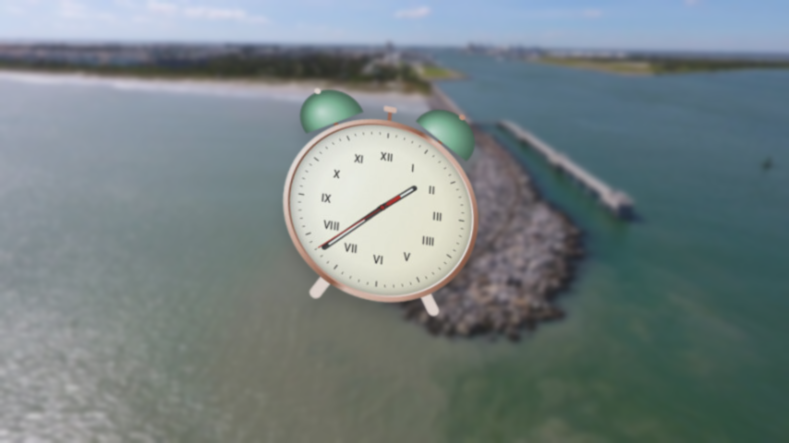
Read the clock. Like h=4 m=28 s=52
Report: h=1 m=37 s=38
